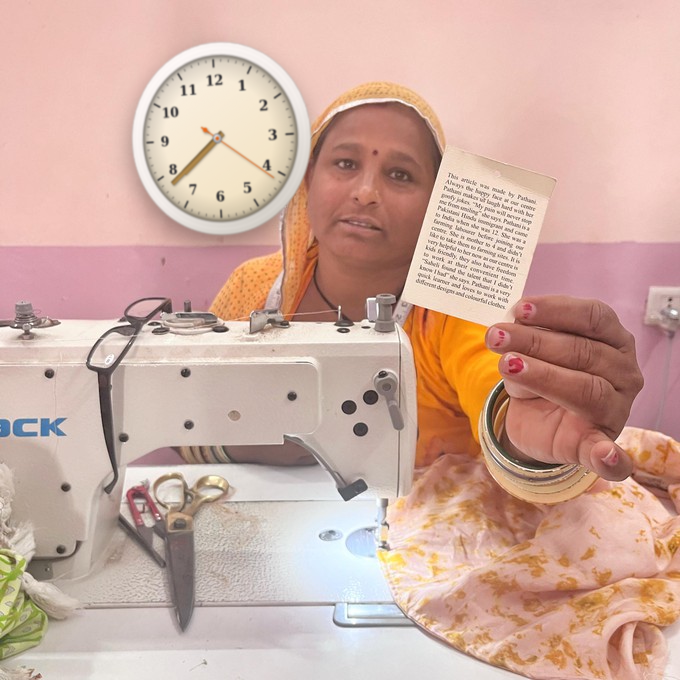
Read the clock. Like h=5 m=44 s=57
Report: h=7 m=38 s=21
